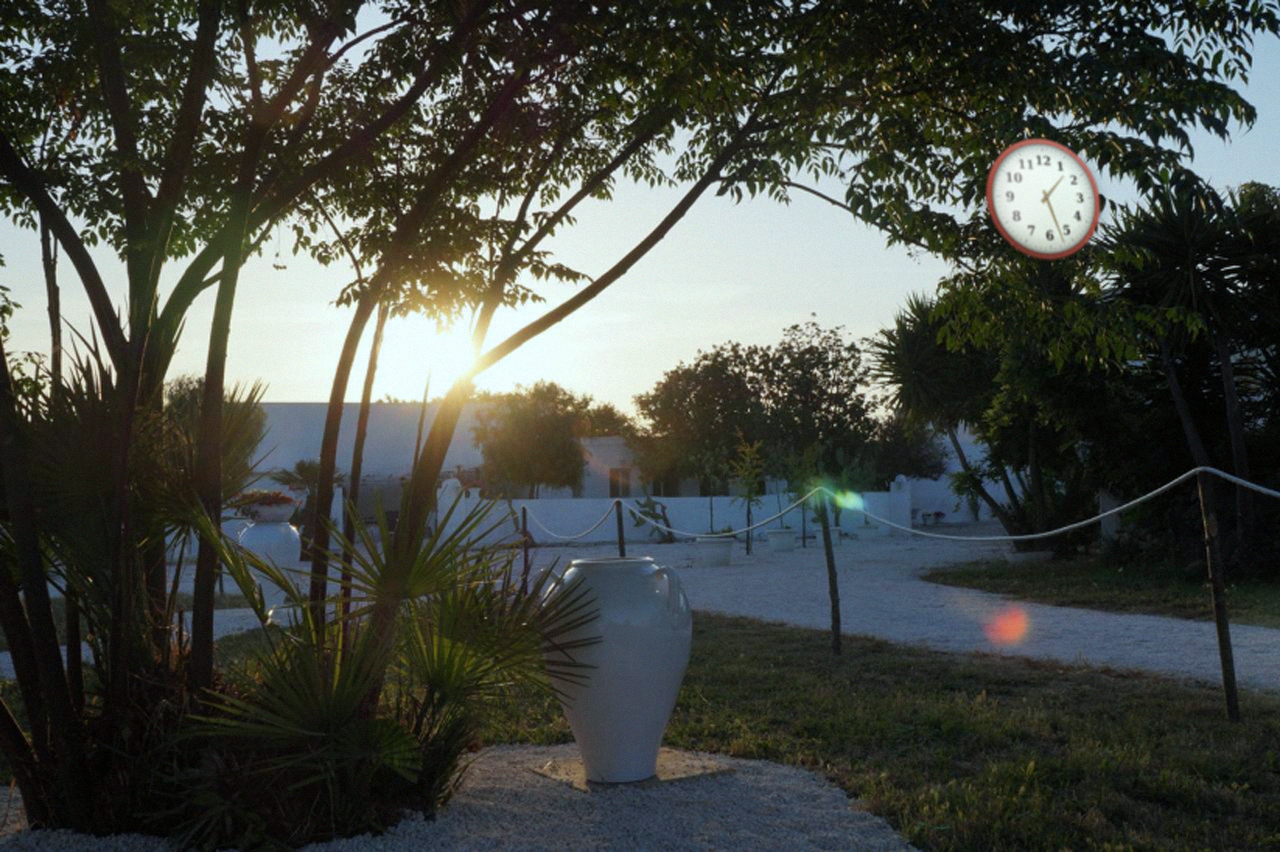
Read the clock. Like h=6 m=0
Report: h=1 m=27
